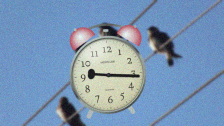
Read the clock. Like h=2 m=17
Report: h=9 m=16
